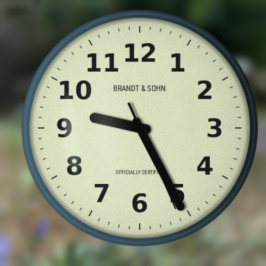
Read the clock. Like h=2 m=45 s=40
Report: h=9 m=25 s=26
